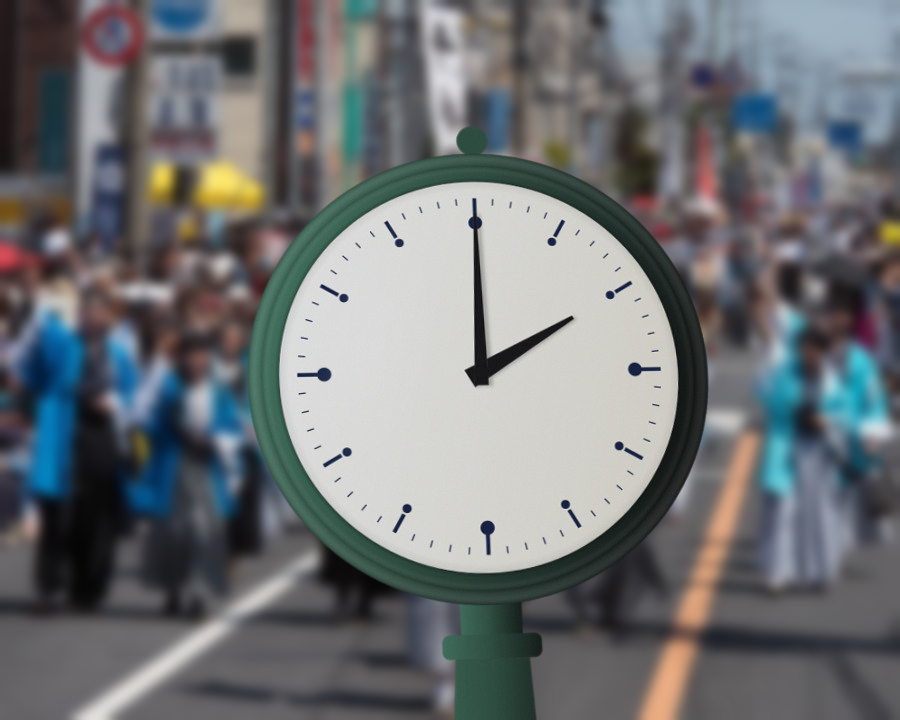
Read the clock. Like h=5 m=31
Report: h=2 m=0
